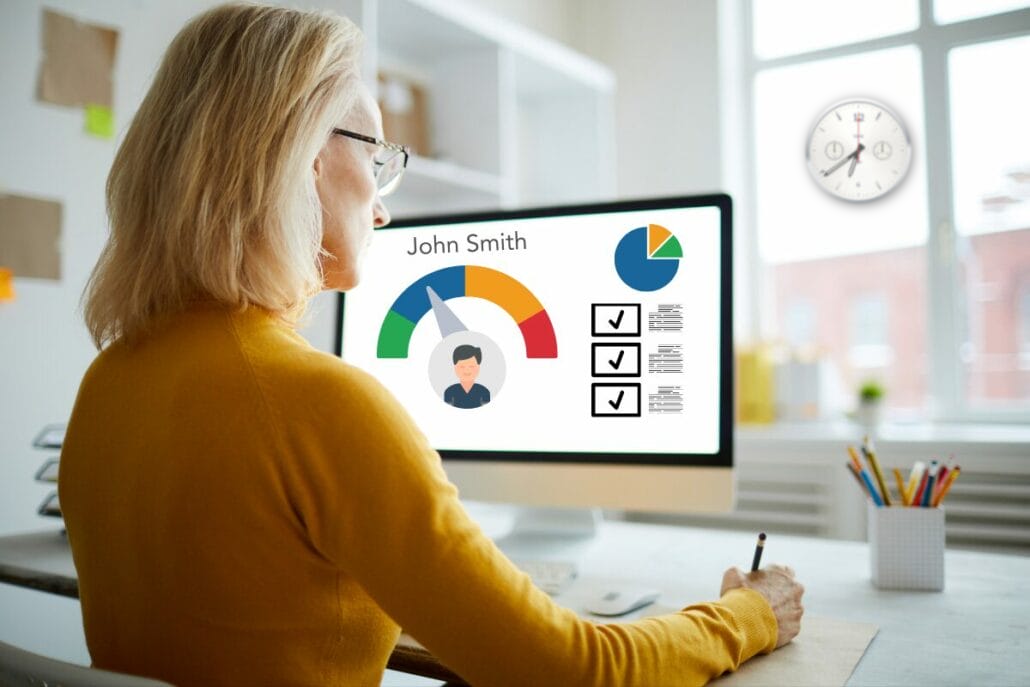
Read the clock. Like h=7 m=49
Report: h=6 m=39
